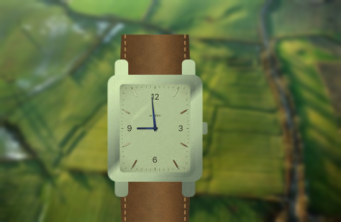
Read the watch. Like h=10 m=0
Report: h=8 m=59
